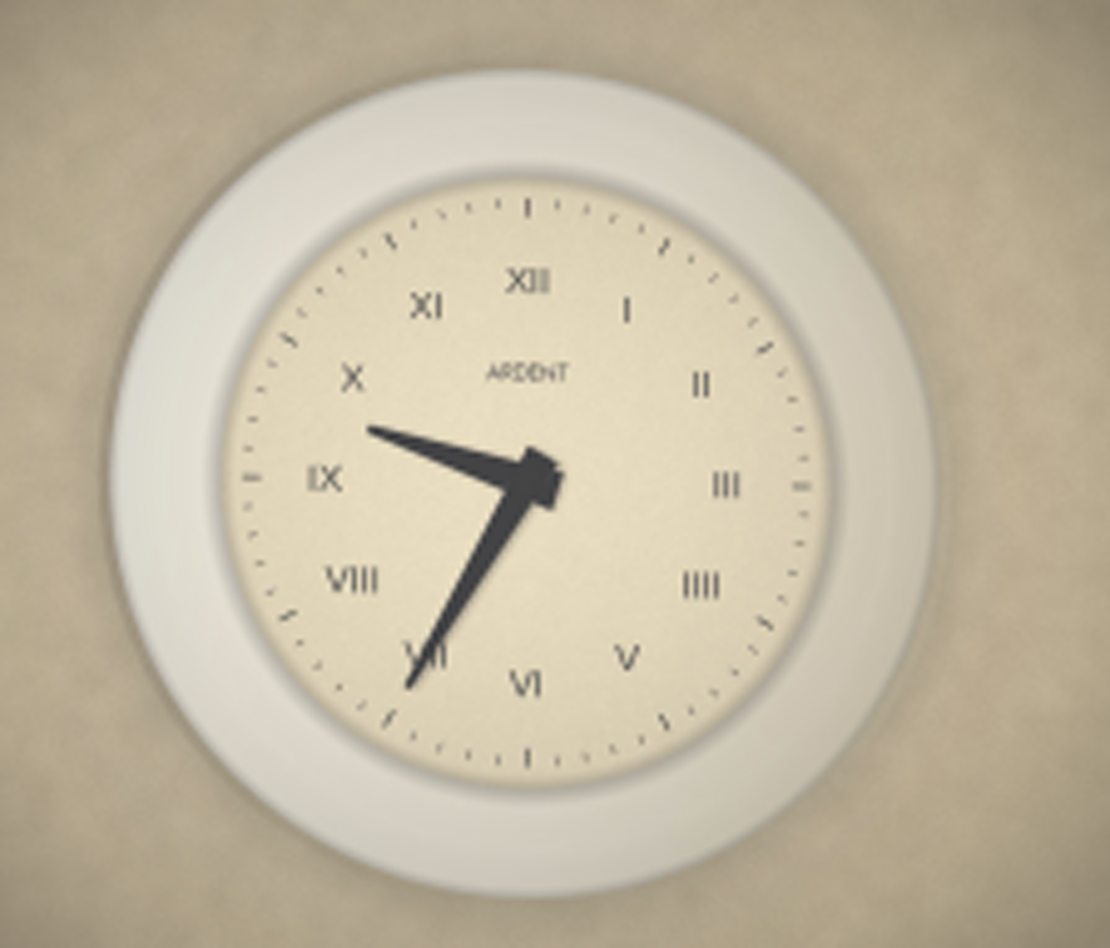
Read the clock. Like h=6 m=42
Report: h=9 m=35
